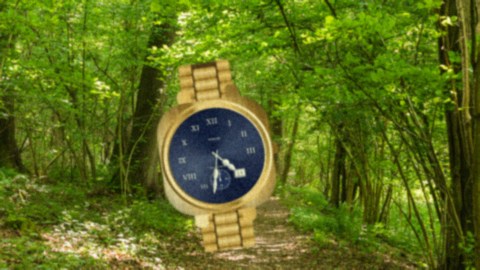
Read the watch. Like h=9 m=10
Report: h=4 m=32
